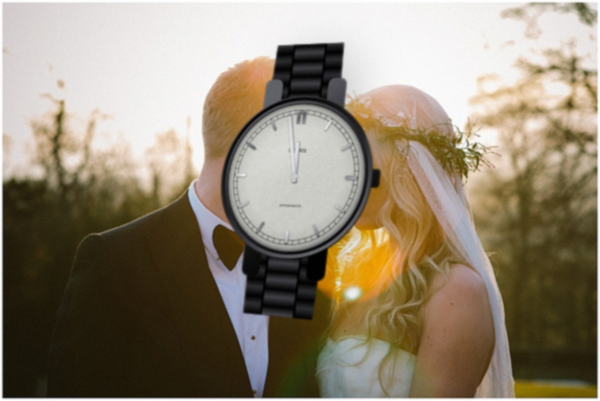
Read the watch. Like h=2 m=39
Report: h=11 m=58
